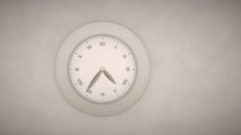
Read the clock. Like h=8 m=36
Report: h=4 m=36
